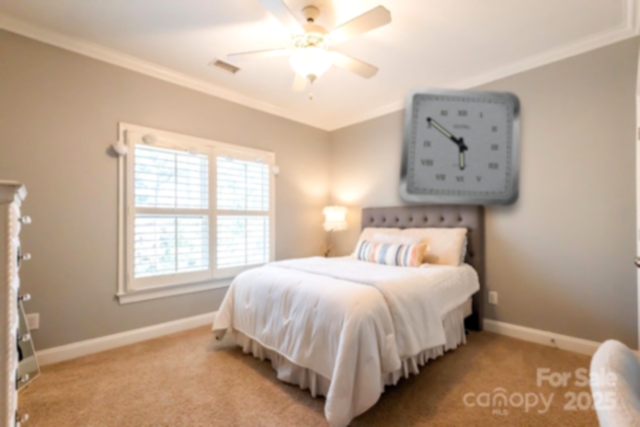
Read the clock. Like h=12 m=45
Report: h=5 m=51
